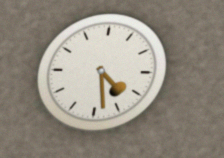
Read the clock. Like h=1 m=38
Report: h=4 m=28
